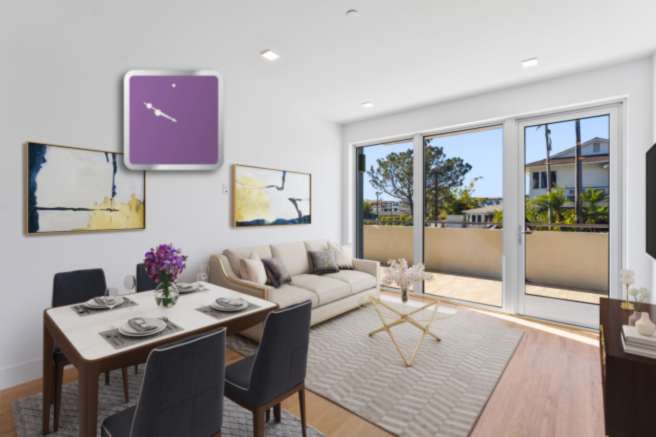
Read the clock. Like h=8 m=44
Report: h=9 m=50
